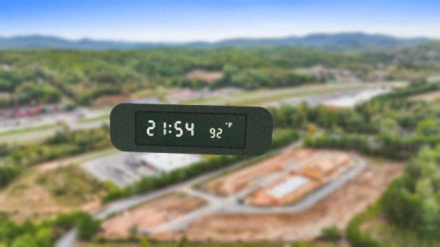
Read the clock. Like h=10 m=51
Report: h=21 m=54
